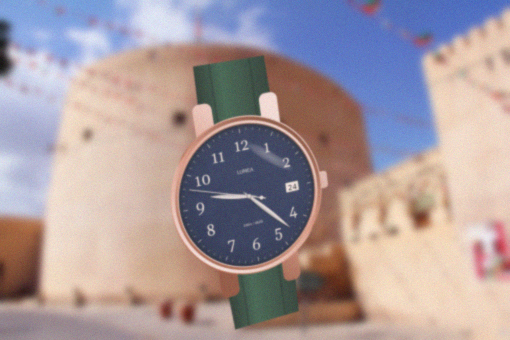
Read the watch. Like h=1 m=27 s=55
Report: h=9 m=22 s=48
